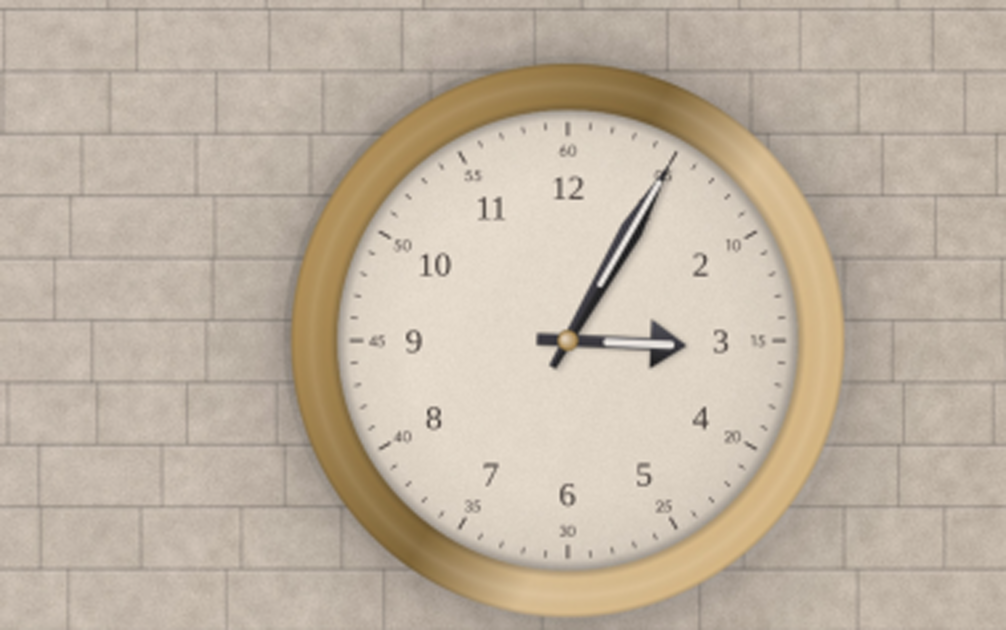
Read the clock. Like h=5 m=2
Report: h=3 m=5
